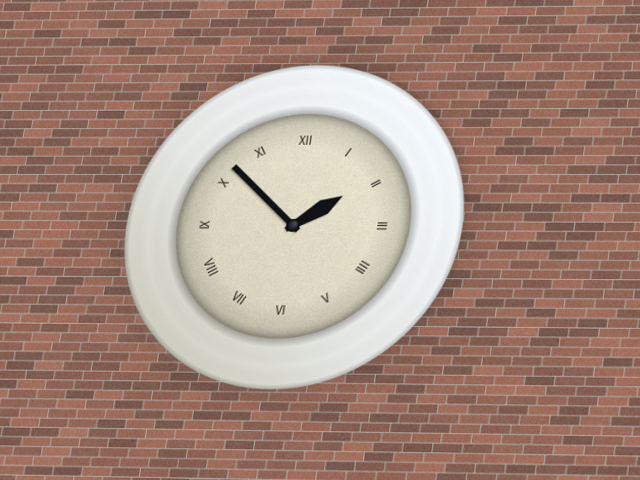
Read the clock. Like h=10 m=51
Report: h=1 m=52
